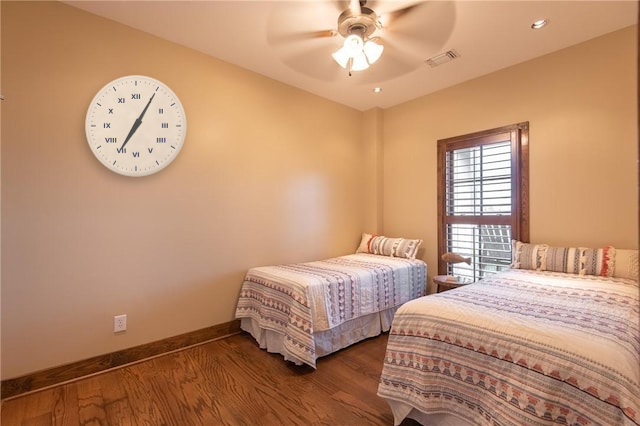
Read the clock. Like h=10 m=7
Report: h=7 m=5
